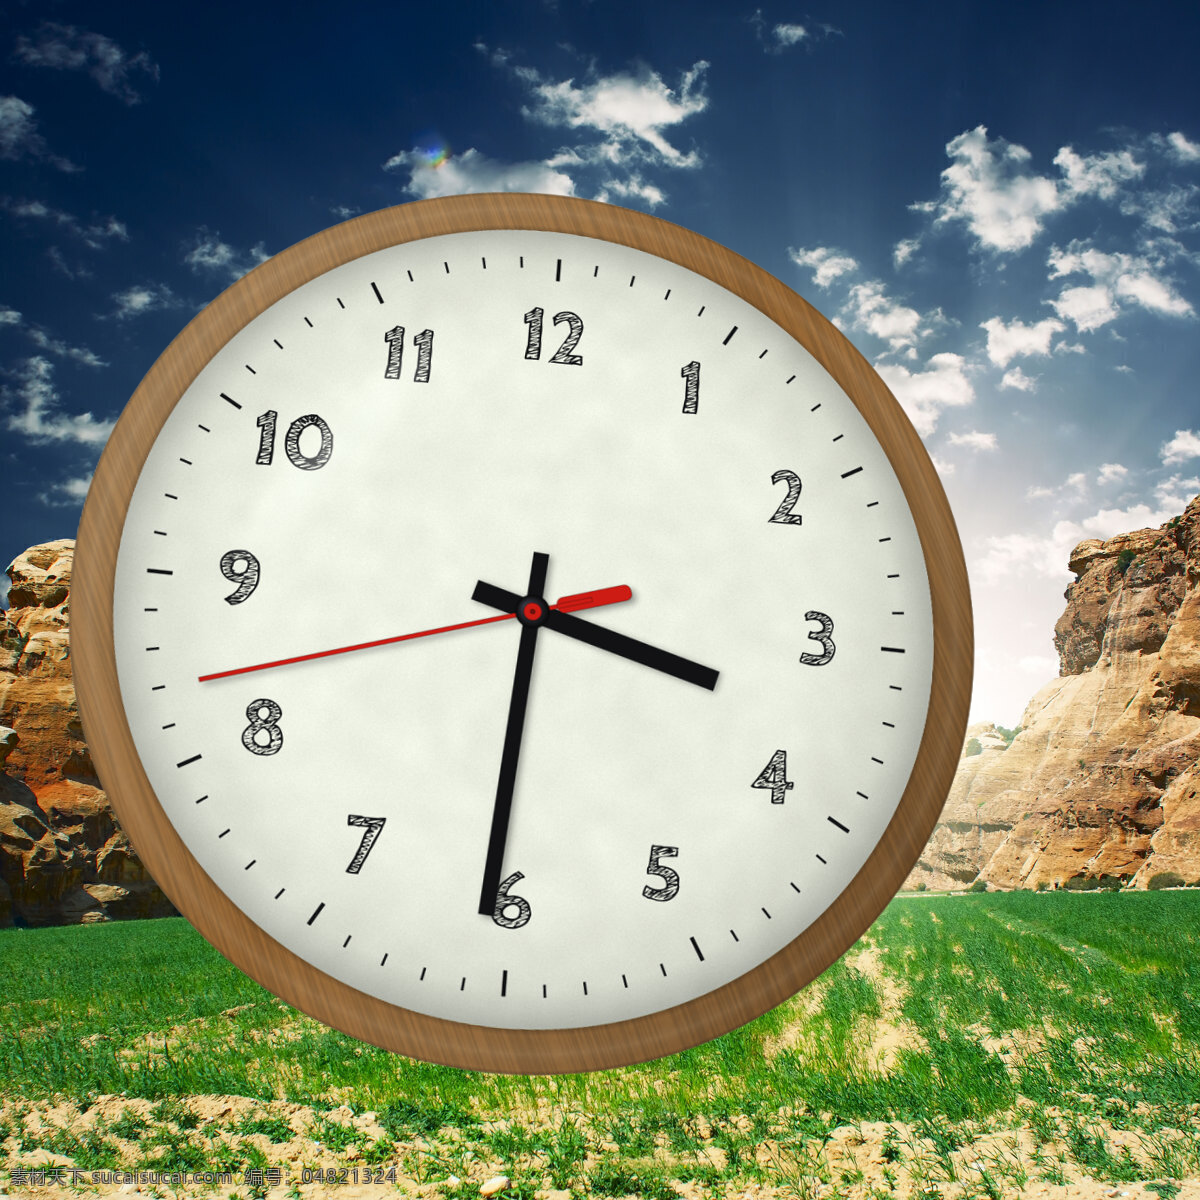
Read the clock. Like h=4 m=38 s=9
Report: h=3 m=30 s=42
